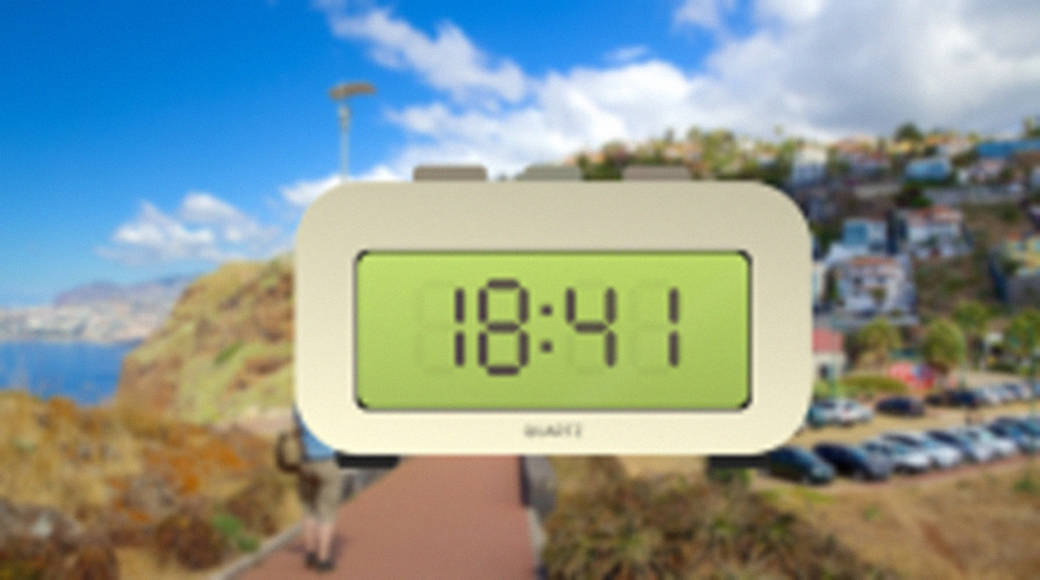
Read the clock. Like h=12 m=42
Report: h=18 m=41
